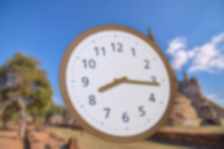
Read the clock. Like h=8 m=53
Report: h=8 m=16
